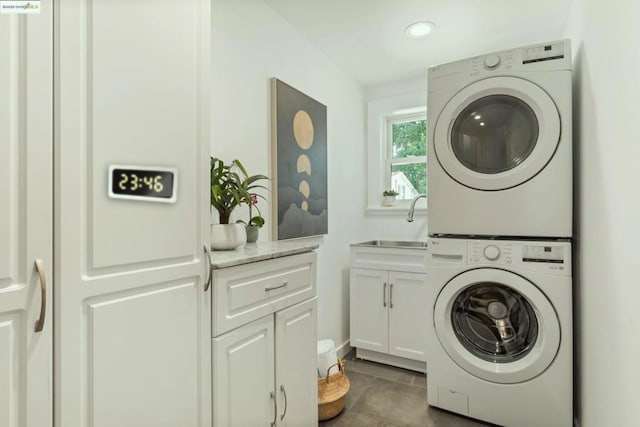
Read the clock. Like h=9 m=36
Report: h=23 m=46
